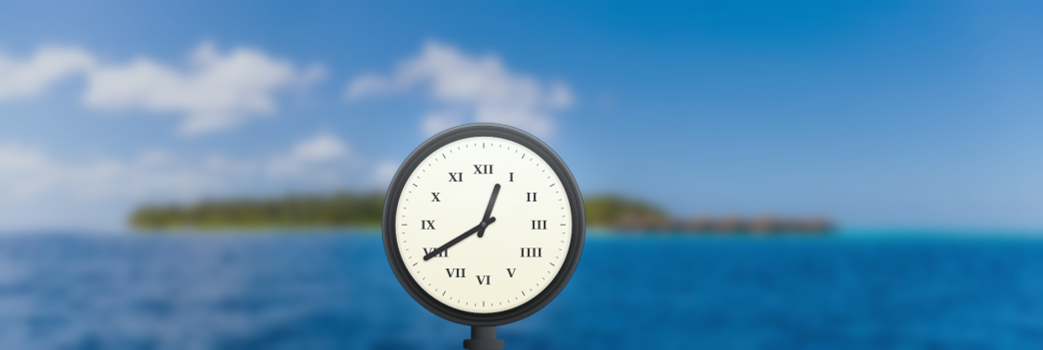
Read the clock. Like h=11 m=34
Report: h=12 m=40
